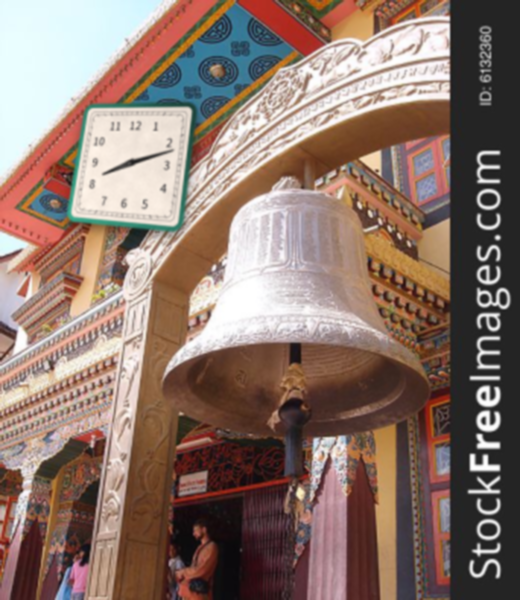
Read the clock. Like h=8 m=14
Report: h=8 m=12
